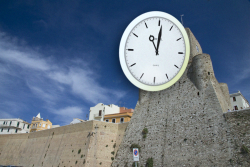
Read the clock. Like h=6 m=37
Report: h=11 m=1
